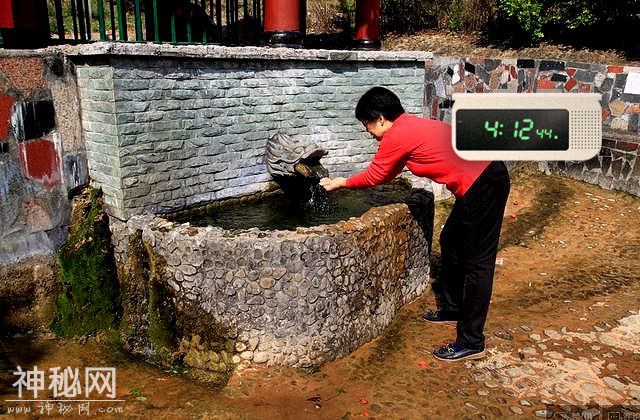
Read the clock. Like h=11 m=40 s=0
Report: h=4 m=12 s=44
